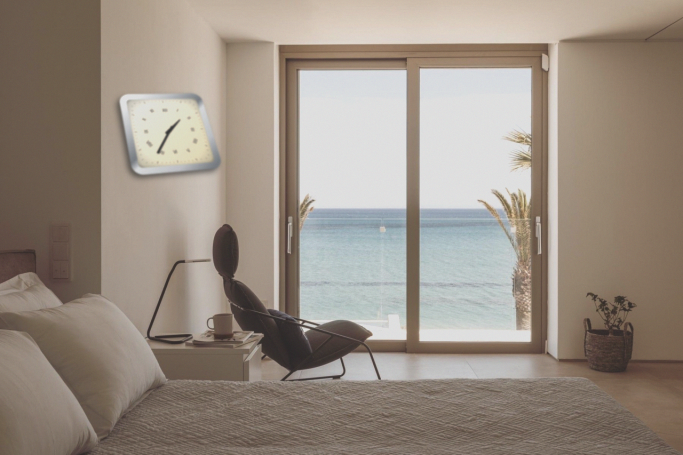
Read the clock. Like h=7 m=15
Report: h=1 m=36
